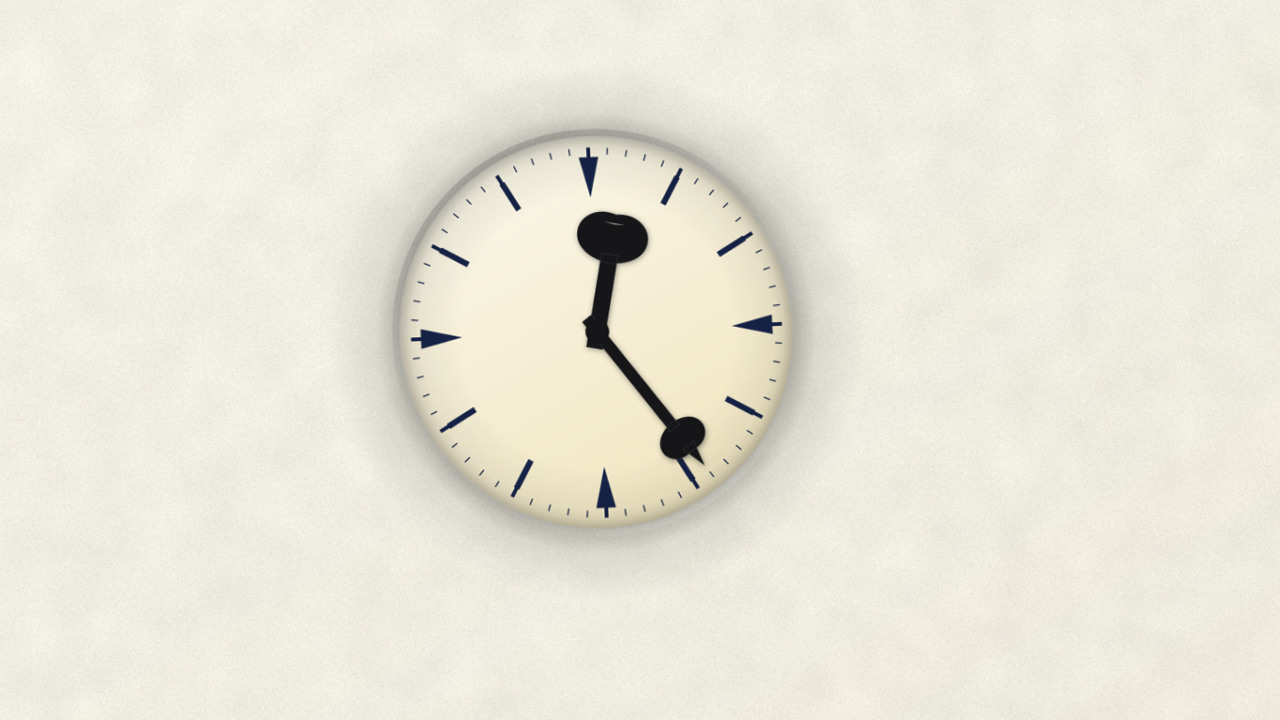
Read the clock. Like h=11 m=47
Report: h=12 m=24
